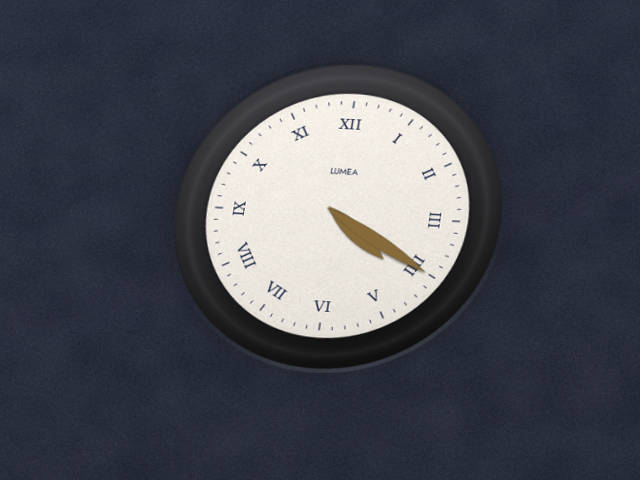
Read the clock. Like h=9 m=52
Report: h=4 m=20
